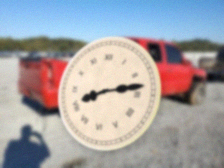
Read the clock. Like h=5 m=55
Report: h=8 m=13
